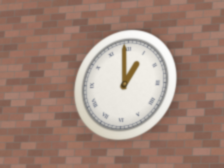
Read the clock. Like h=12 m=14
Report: h=12 m=59
